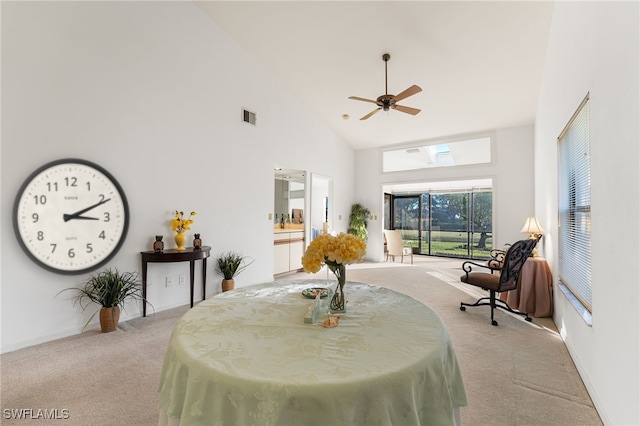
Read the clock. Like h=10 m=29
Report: h=3 m=11
